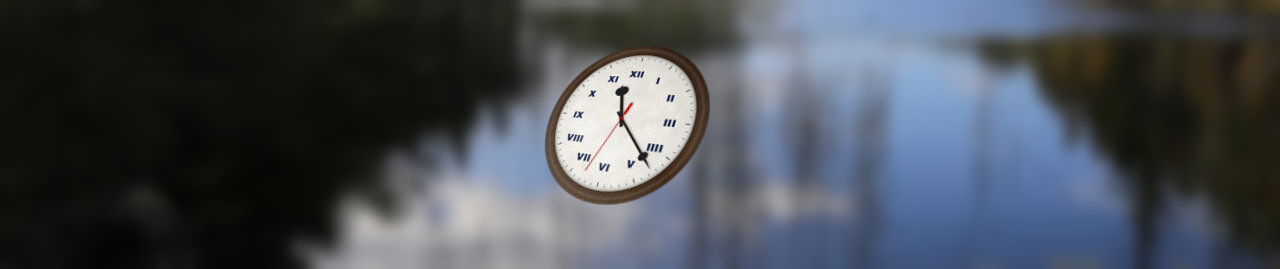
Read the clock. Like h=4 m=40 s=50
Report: h=11 m=22 s=33
